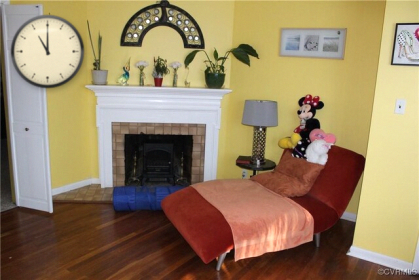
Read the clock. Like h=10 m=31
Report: h=11 m=0
